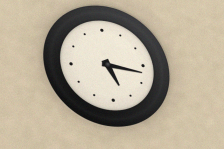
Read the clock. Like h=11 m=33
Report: h=5 m=17
